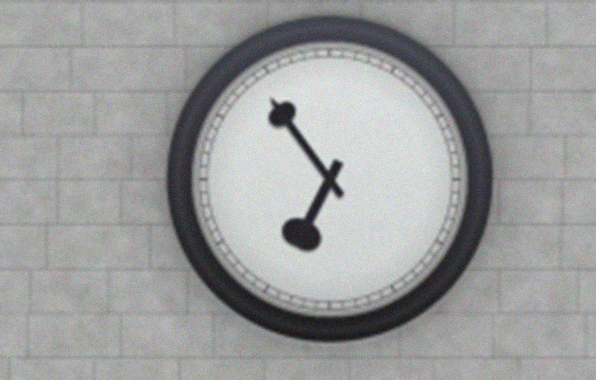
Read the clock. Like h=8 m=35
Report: h=6 m=54
